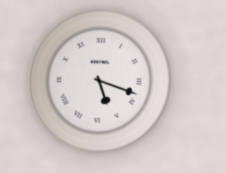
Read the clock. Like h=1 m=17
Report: h=5 m=18
